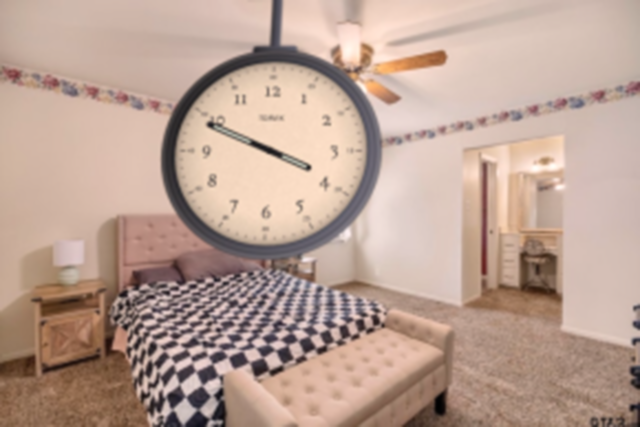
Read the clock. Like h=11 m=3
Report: h=3 m=49
